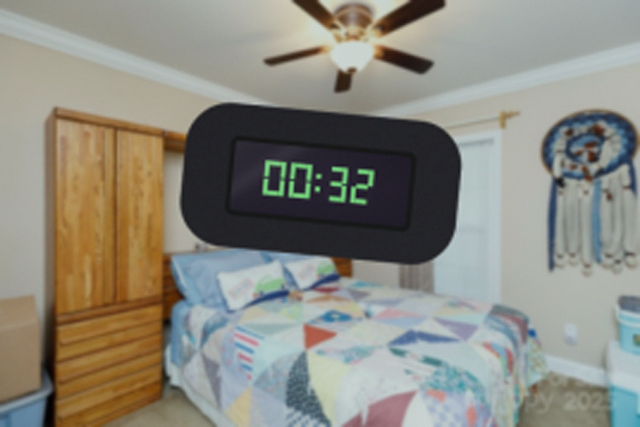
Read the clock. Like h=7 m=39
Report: h=0 m=32
